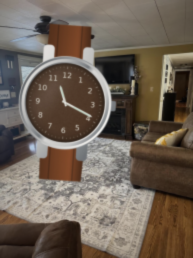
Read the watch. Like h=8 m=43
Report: h=11 m=19
